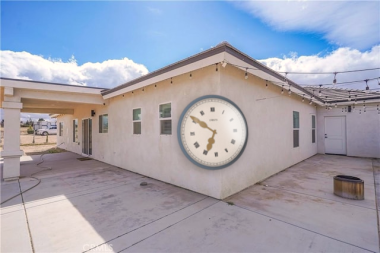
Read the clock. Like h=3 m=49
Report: h=6 m=51
